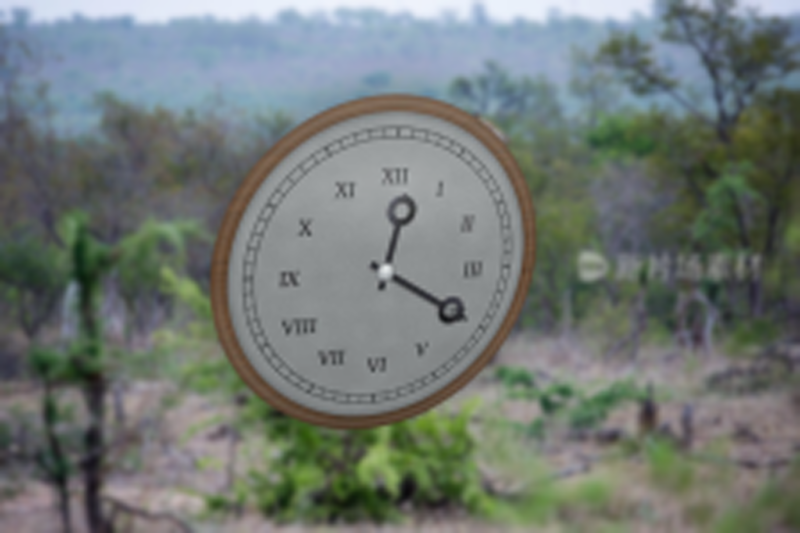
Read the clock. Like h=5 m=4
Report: h=12 m=20
